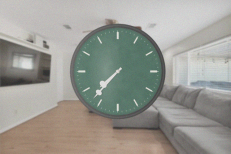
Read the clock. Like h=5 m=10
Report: h=7 m=37
